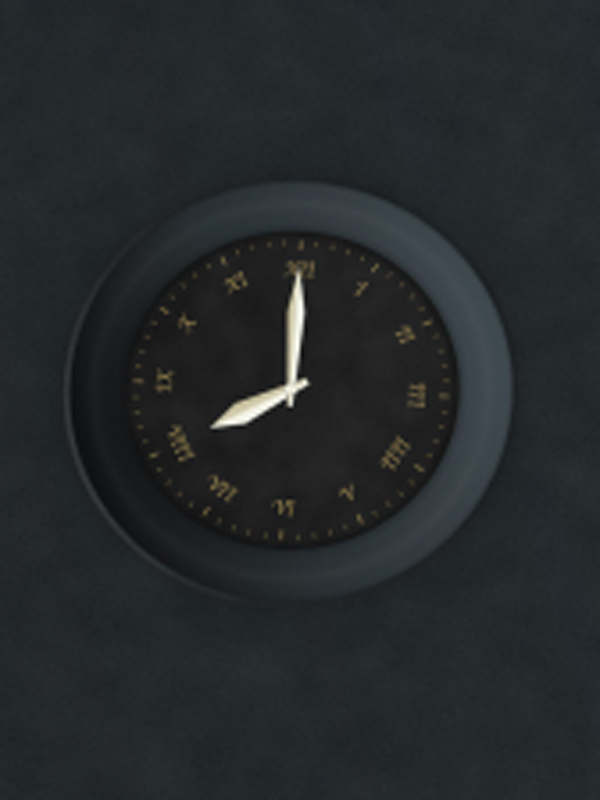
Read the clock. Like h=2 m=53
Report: h=8 m=0
